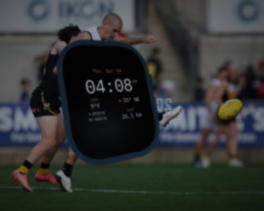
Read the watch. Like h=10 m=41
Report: h=4 m=8
